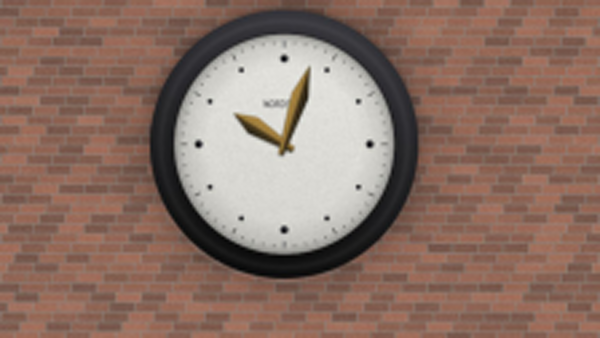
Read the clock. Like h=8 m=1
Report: h=10 m=3
